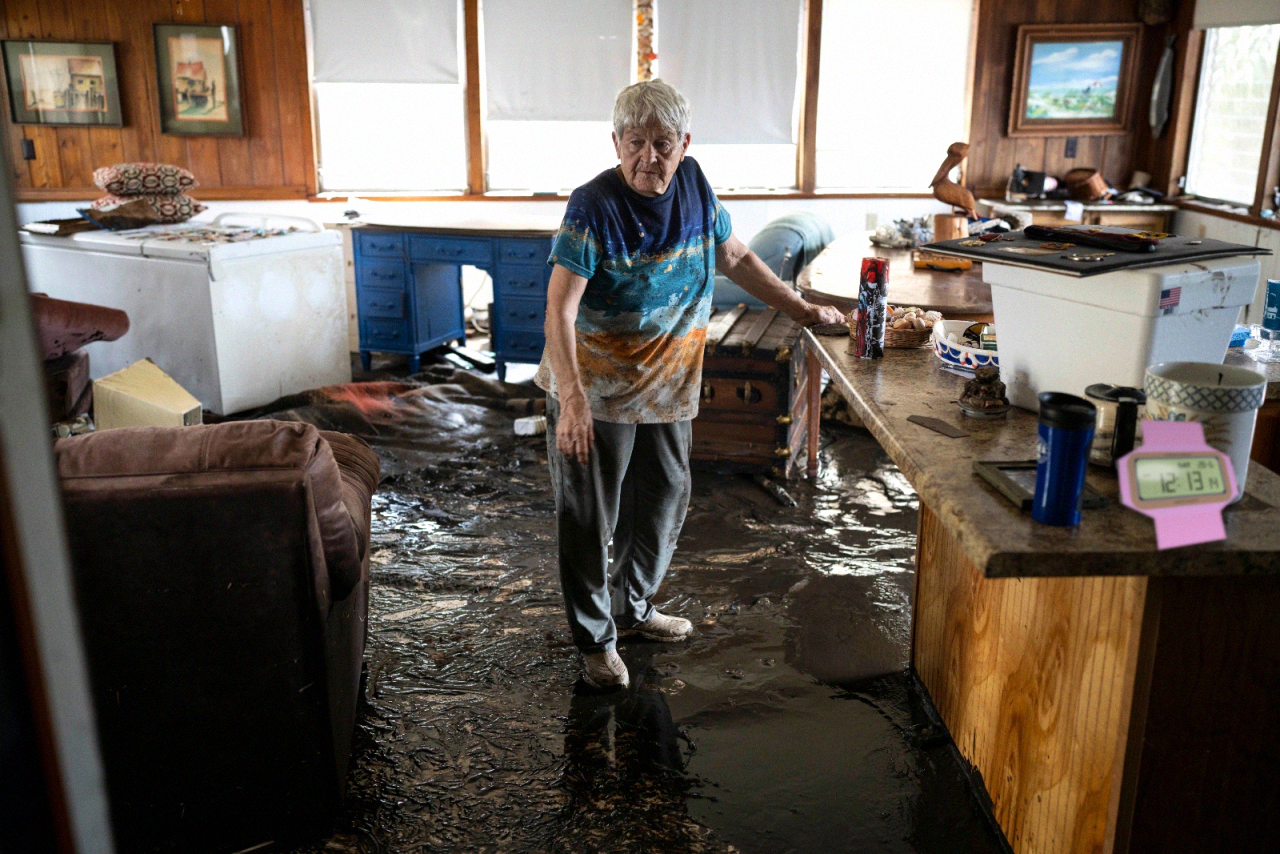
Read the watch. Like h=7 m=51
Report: h=12 m=13
